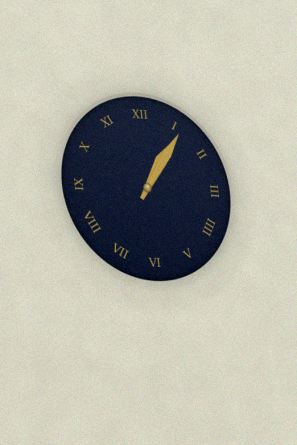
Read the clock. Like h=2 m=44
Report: h=1 m=6
